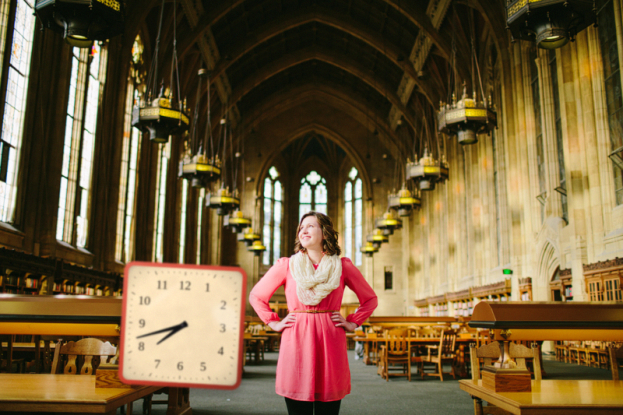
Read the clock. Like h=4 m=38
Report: h=7 m=42
